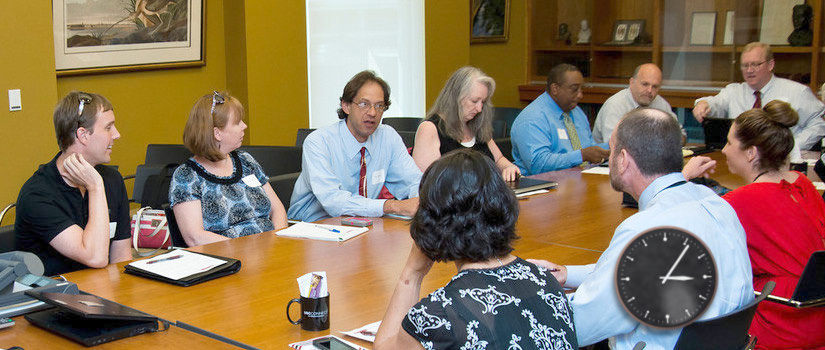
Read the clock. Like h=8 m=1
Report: h=3 m=6
